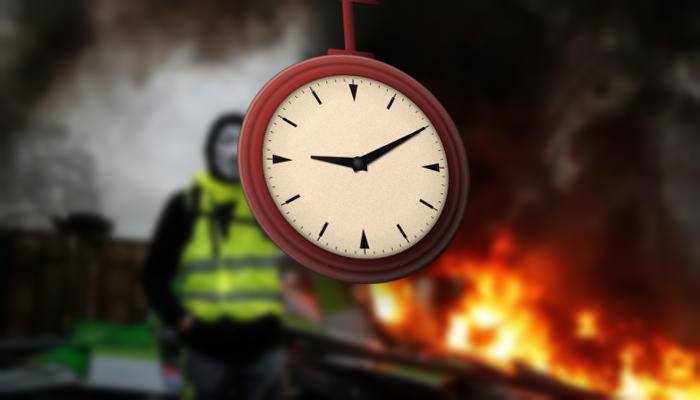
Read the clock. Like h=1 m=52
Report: h=9 m=10
